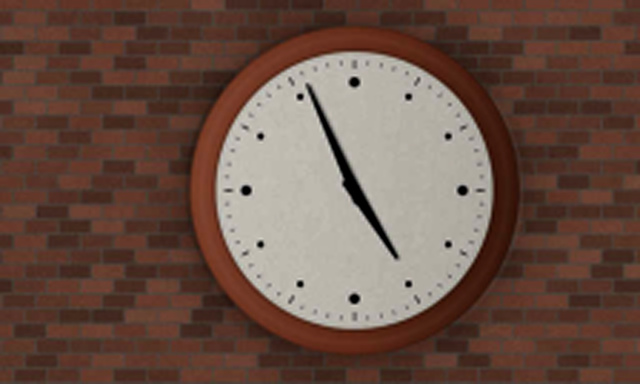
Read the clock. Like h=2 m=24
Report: h=4 m=56
